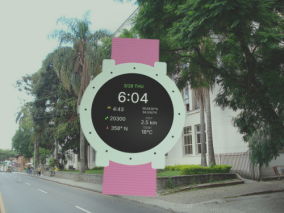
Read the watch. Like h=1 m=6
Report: h=6 m=4
